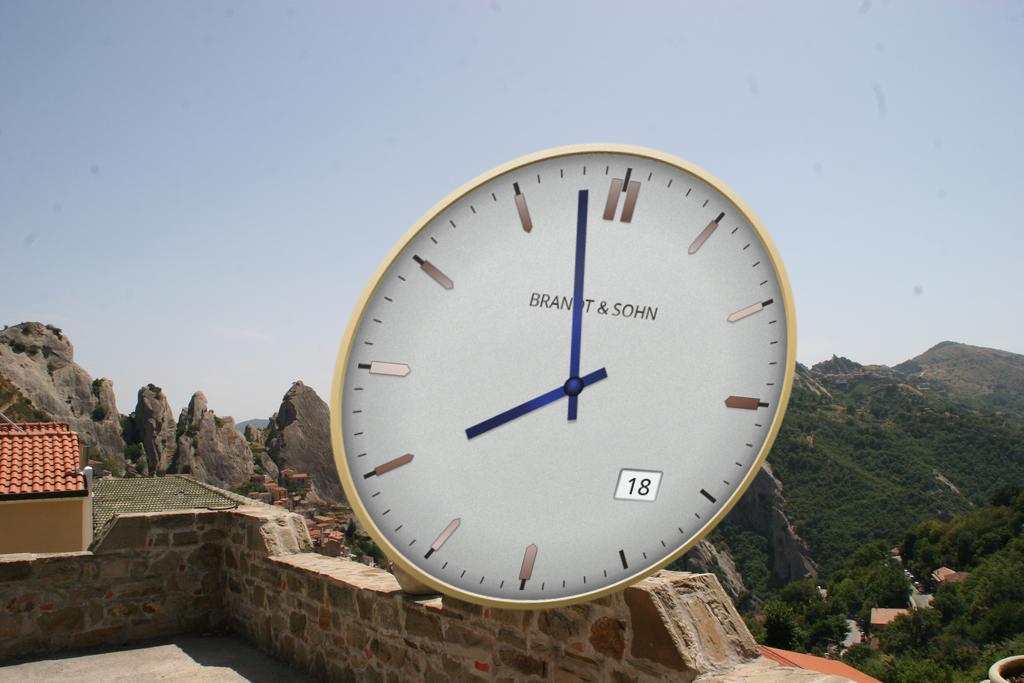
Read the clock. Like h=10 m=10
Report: h=7 m=58
